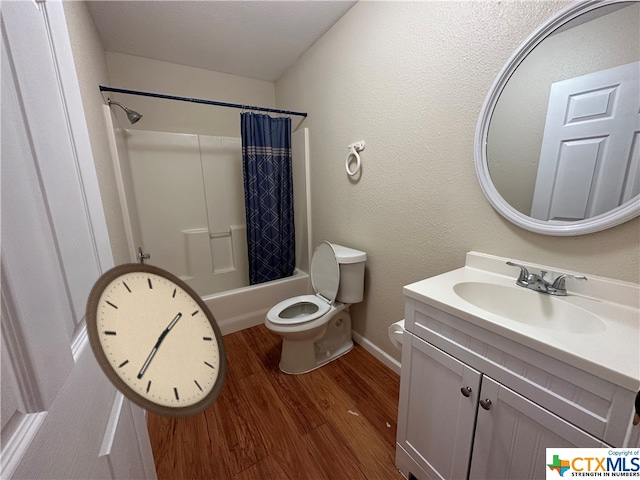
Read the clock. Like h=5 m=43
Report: h=1 m=37
